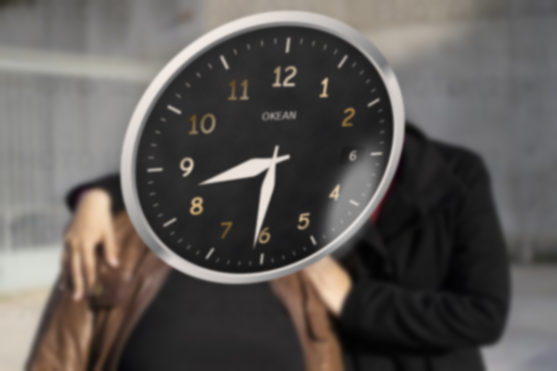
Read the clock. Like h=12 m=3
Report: h=8 m=31
